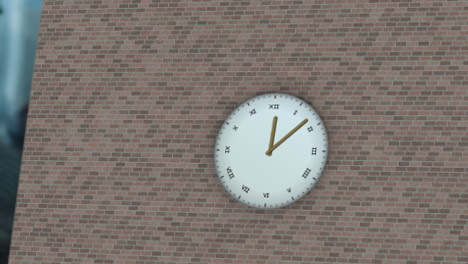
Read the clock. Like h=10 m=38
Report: h=12 m=8
